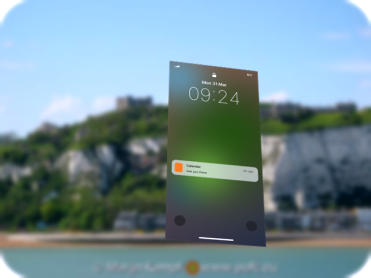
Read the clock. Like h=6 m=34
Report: h=9 m=24
